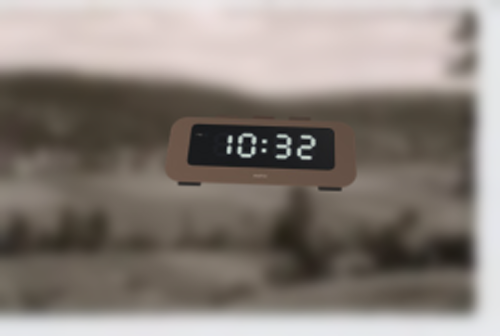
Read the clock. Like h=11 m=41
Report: h=10 m=32
